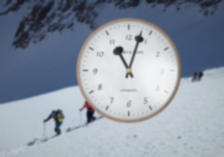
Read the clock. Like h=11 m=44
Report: h=11 m=3
